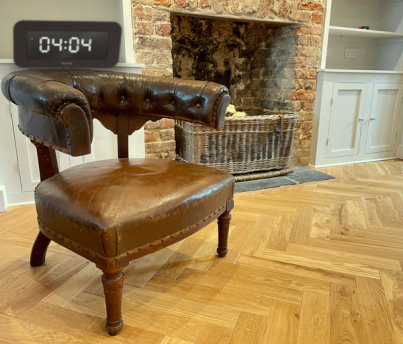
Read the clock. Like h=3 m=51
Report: h=4 m=4
